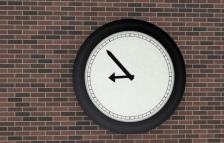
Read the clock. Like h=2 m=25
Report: h=8 m=53
